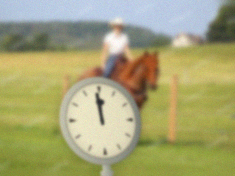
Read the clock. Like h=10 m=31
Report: h=11 m=59
